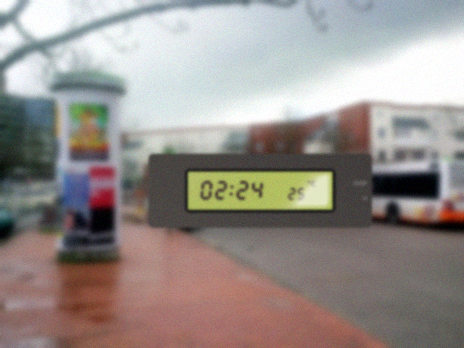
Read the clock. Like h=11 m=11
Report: h=2 m=24
